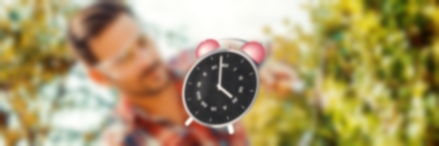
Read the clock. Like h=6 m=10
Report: h=3 m=58
